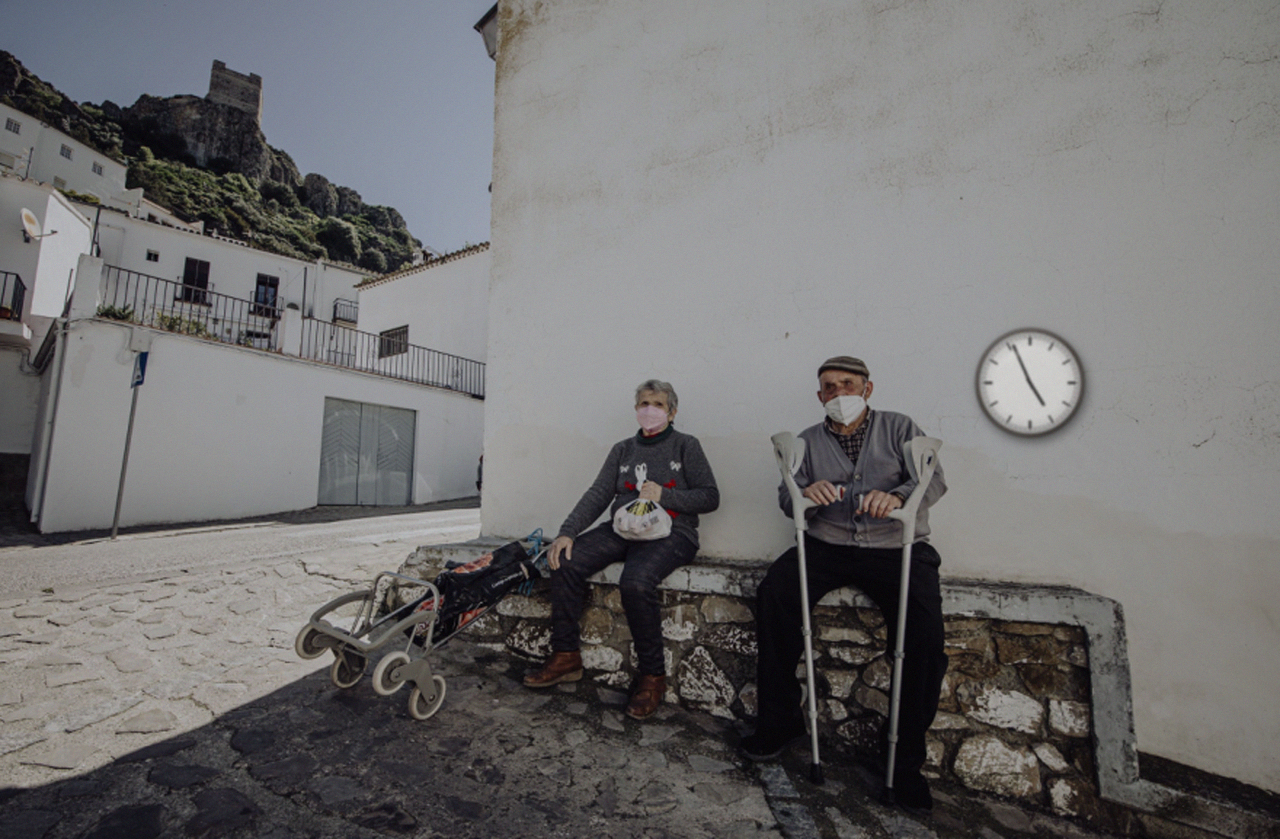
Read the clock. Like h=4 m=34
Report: h=4 m=56
